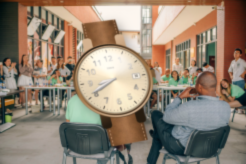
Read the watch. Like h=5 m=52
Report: h=8 m=41
